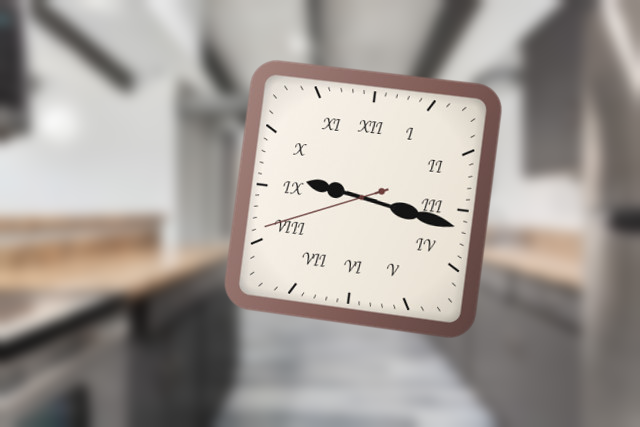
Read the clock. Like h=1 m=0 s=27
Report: h=9 m=16 s=41
